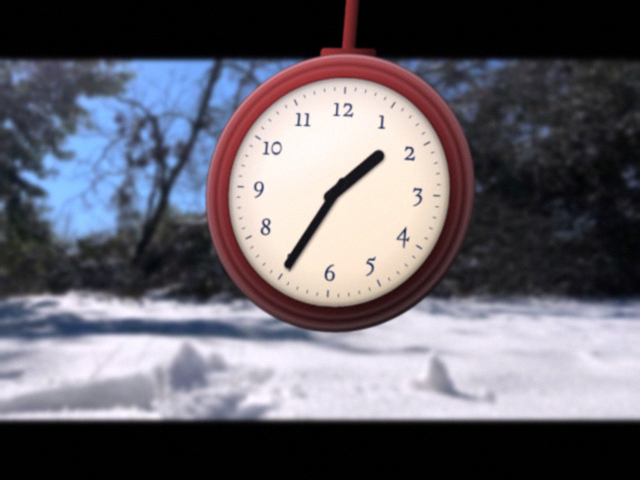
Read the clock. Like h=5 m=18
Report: h=1 m=35
